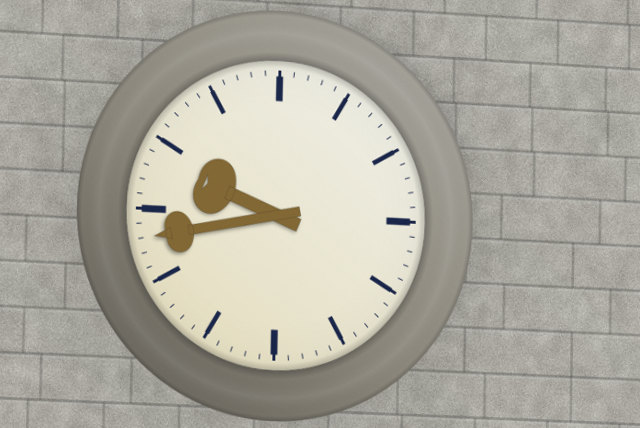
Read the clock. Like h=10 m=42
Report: h=9 m=43
